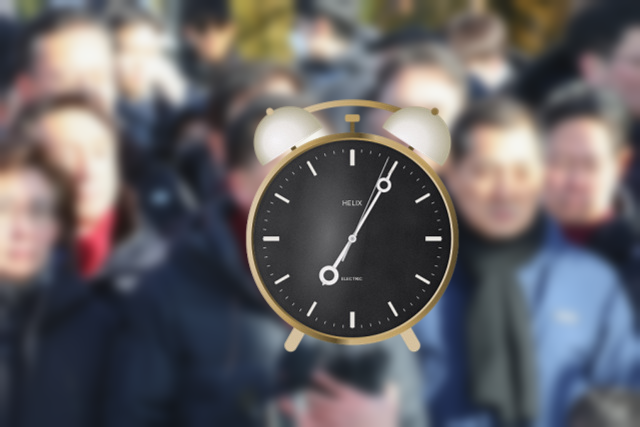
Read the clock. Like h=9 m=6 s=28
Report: h=7 m=5 s=4
